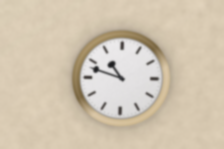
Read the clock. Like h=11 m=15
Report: h=10 m=48
